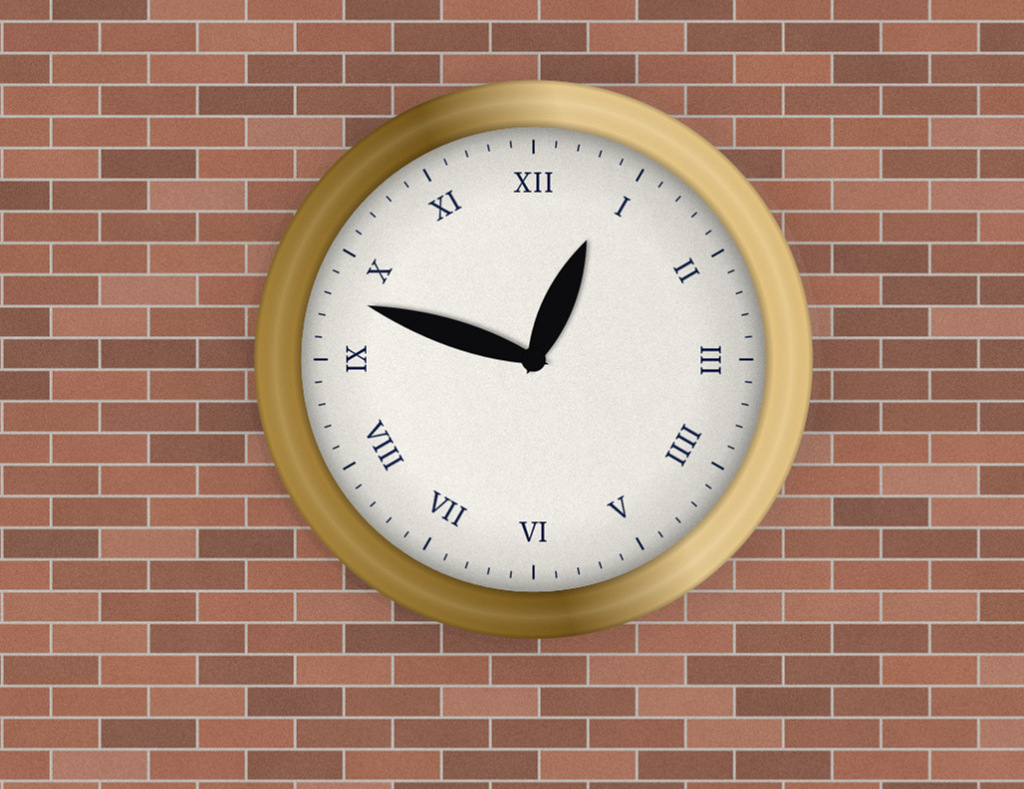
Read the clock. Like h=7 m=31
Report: h=12 m=48
